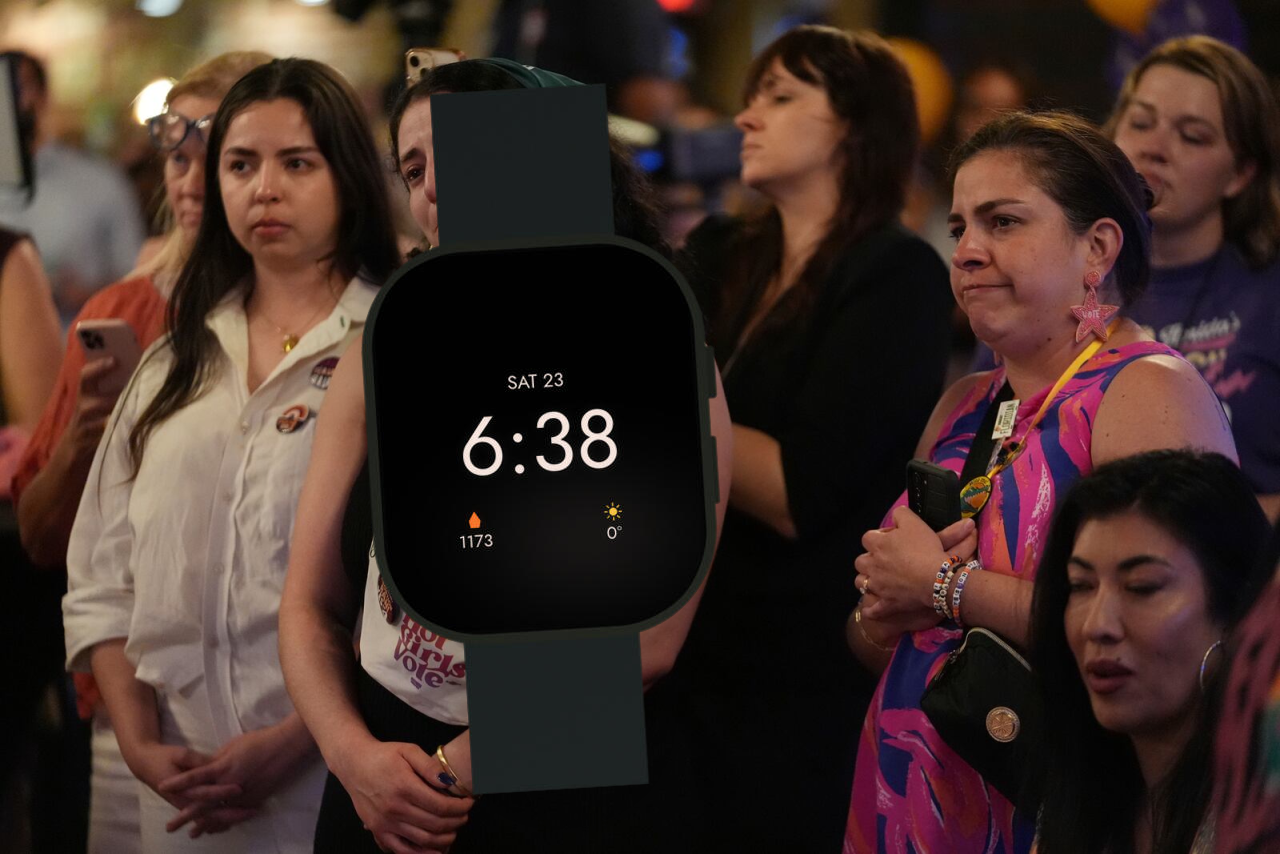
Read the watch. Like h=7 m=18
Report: h=6 m=38
